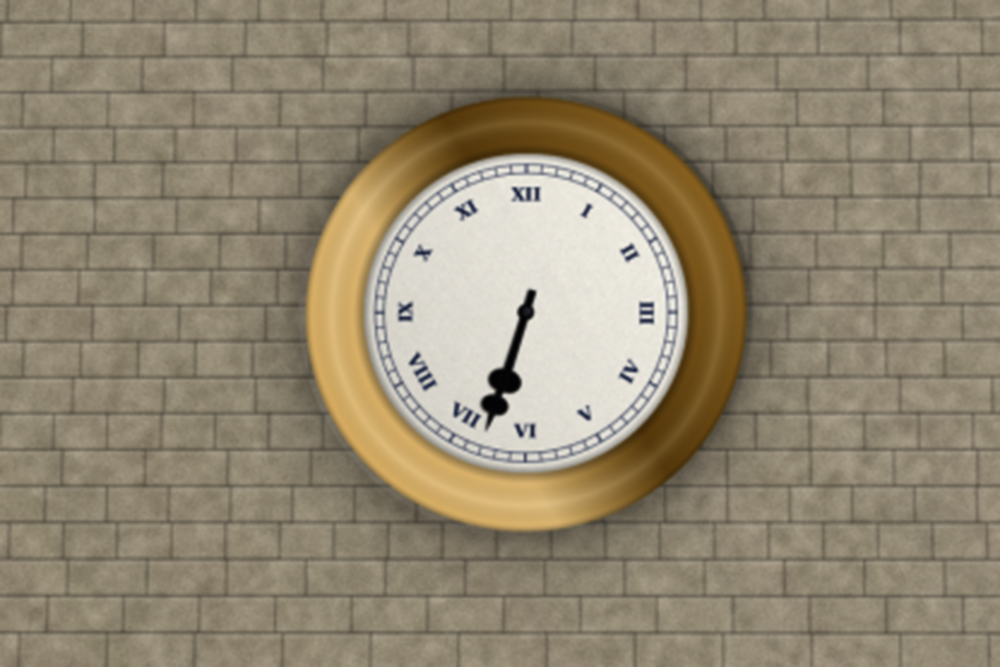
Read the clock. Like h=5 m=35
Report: h=6 m=33
